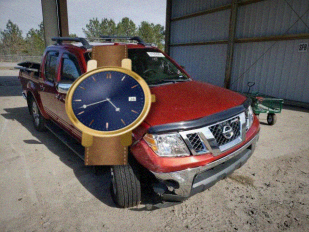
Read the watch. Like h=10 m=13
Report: h=4 m=42
